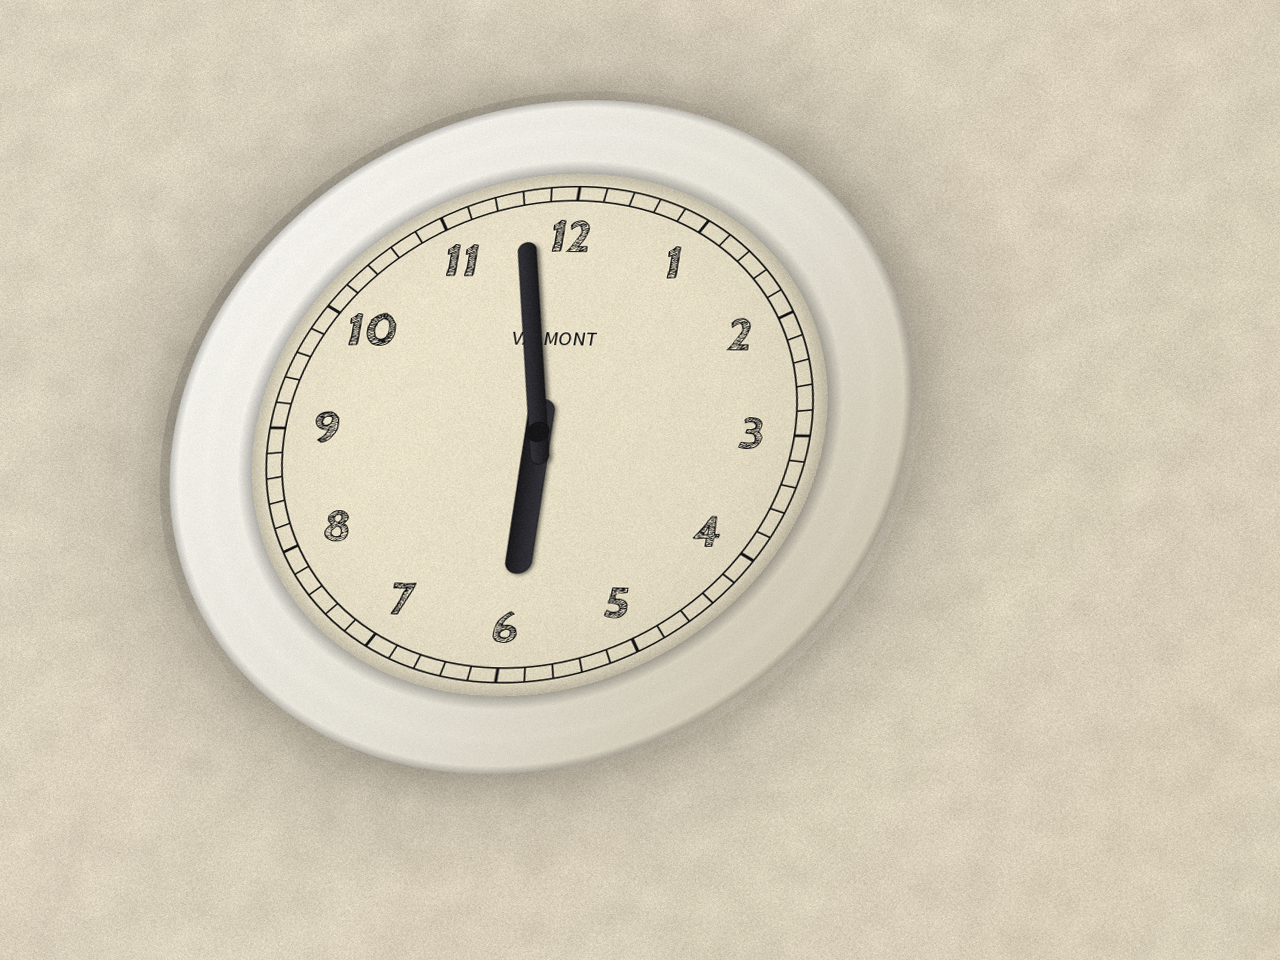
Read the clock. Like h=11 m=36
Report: h=5 m=58
